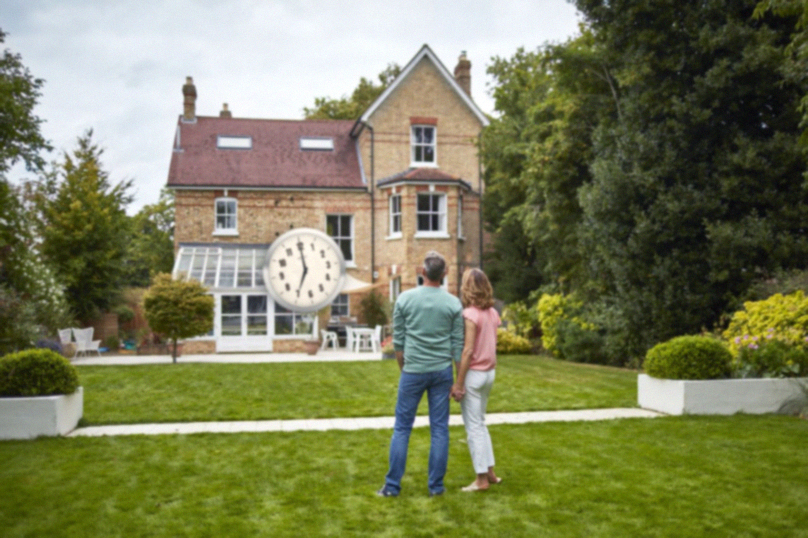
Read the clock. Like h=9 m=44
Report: h=7 m=0
